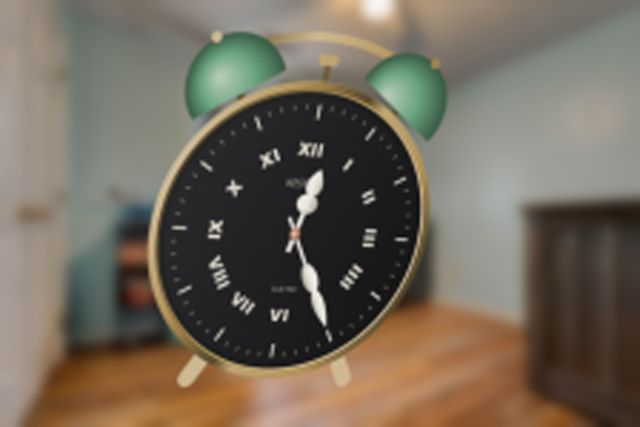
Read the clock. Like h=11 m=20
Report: h=12 m=25
